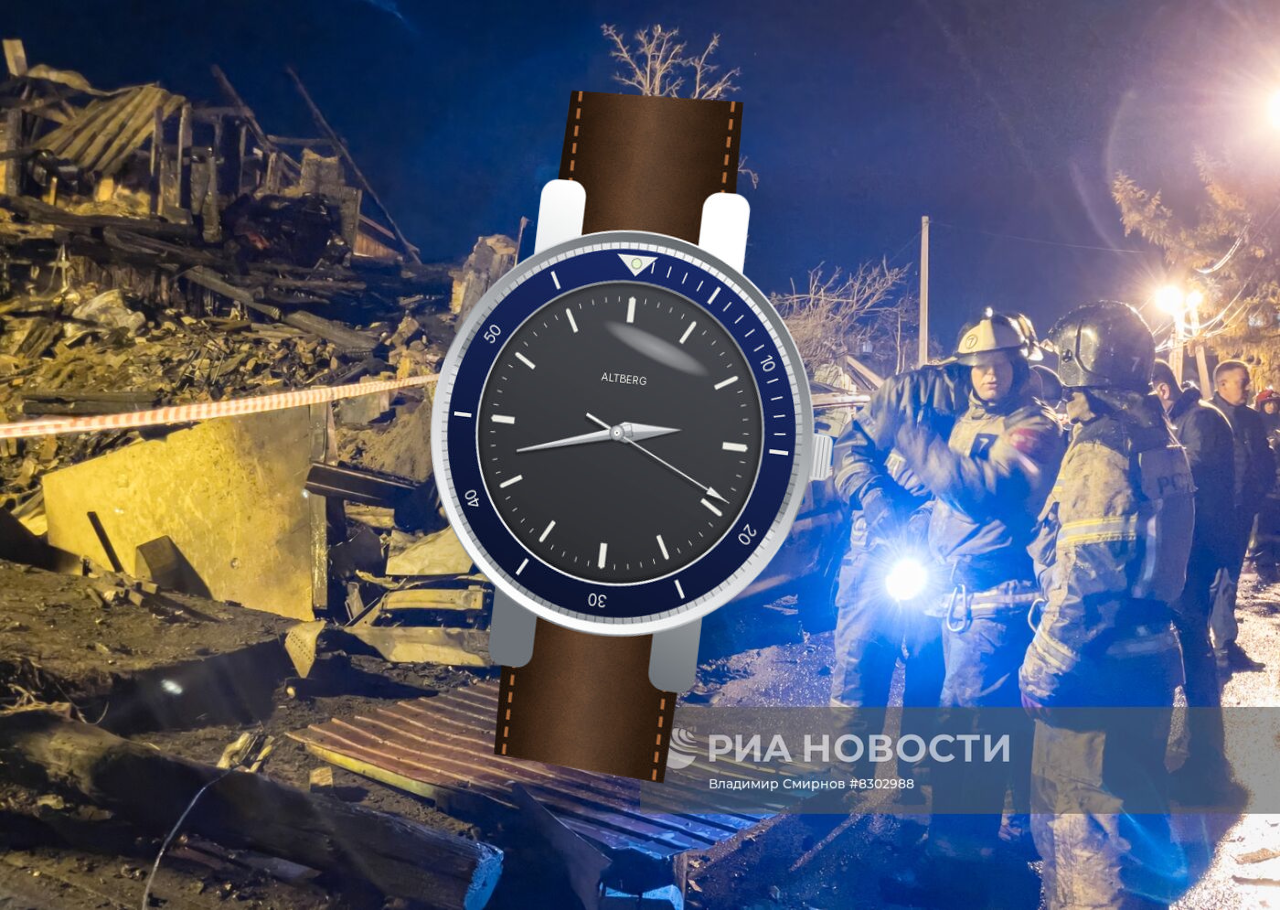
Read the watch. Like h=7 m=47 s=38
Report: h=2 m=42 s=19
